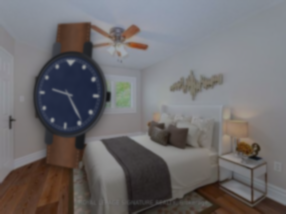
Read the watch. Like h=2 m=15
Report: h=9 m=24
